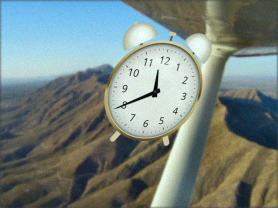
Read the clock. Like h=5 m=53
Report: h=11 m=40
